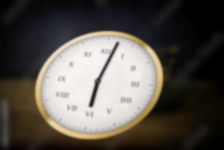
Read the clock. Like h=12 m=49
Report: h=6 m=2
